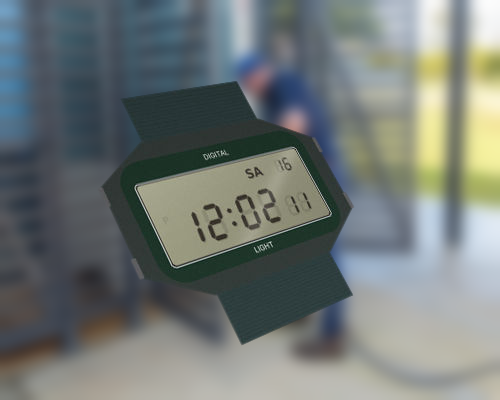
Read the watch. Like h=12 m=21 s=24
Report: h=12 m=2 s=11
